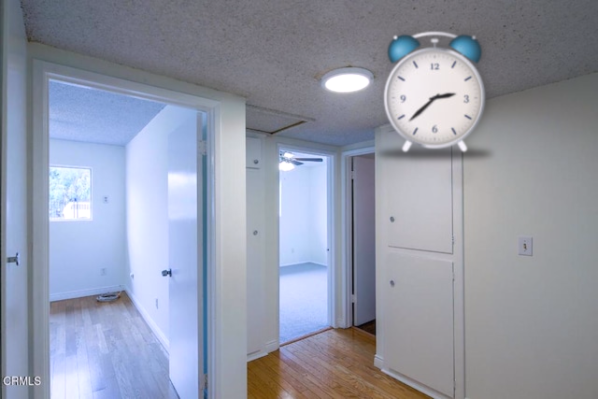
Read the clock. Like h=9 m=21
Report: h=2 m=38
